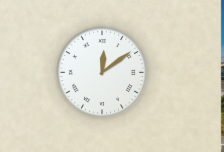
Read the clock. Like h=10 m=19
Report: h=12 m=9
